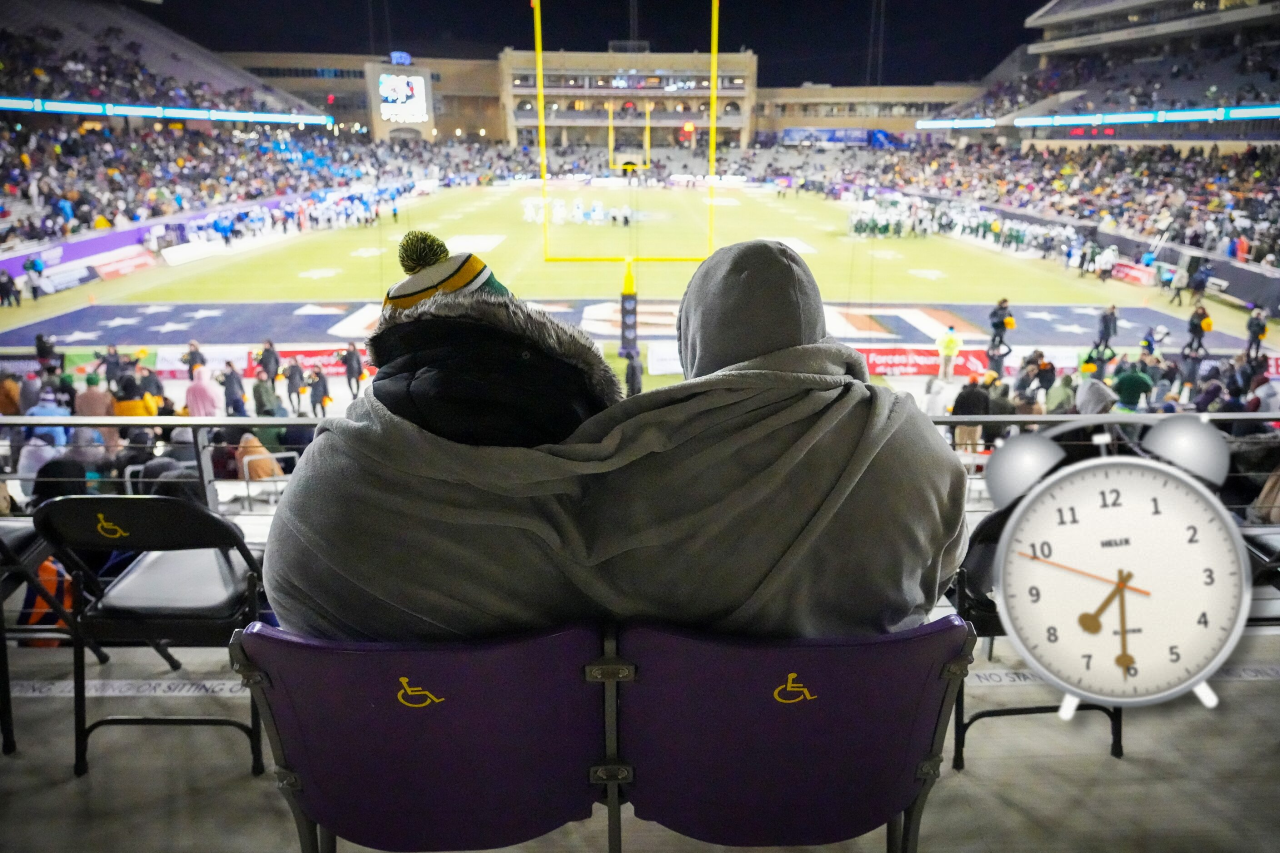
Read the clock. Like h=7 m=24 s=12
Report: h=7 m=30 s=49
